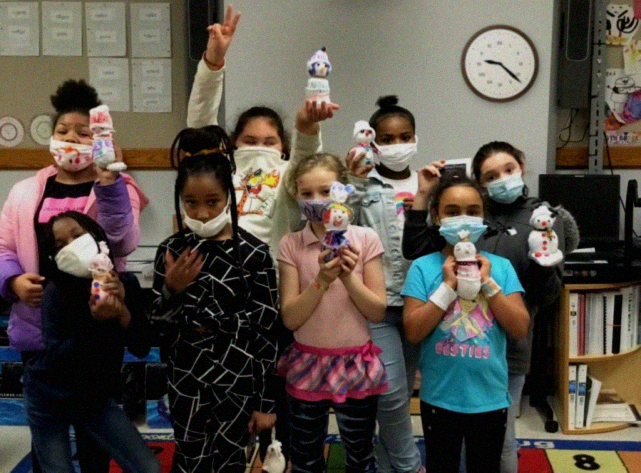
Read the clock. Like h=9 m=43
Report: h=9 m=22
